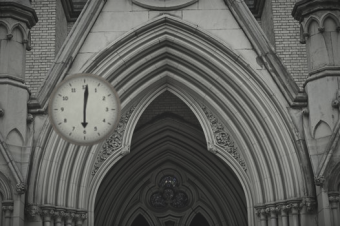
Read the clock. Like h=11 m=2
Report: h=6 m=1
